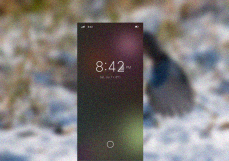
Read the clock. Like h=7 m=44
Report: h=8 m=42
